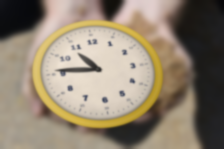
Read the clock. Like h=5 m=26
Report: h=10 m=46
